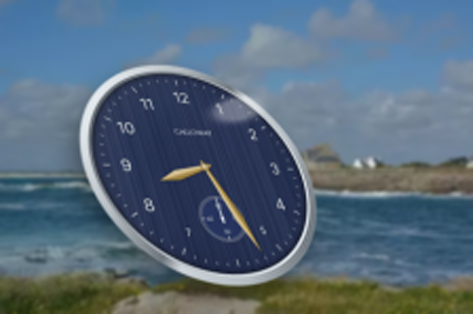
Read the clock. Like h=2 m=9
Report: h=8 m=27
